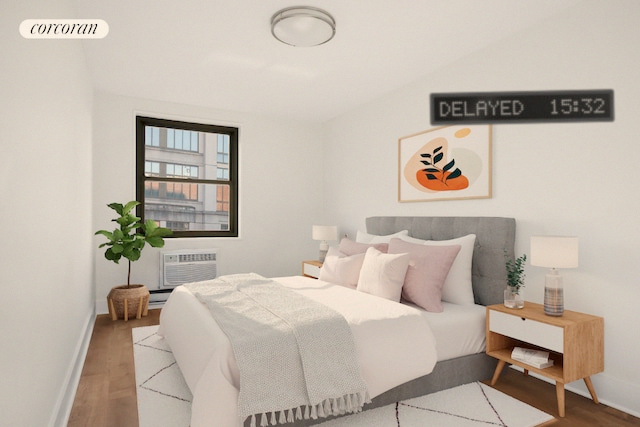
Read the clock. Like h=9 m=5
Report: h=15 m=32
